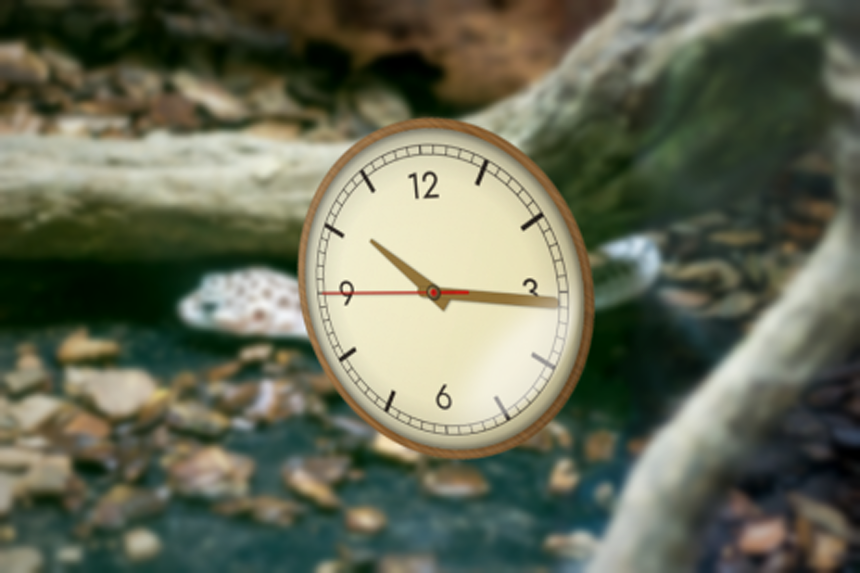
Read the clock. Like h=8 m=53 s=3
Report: h=10 m=15 s=45
